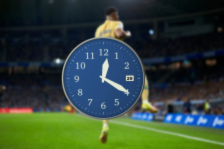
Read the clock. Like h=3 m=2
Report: h=12 m=20
